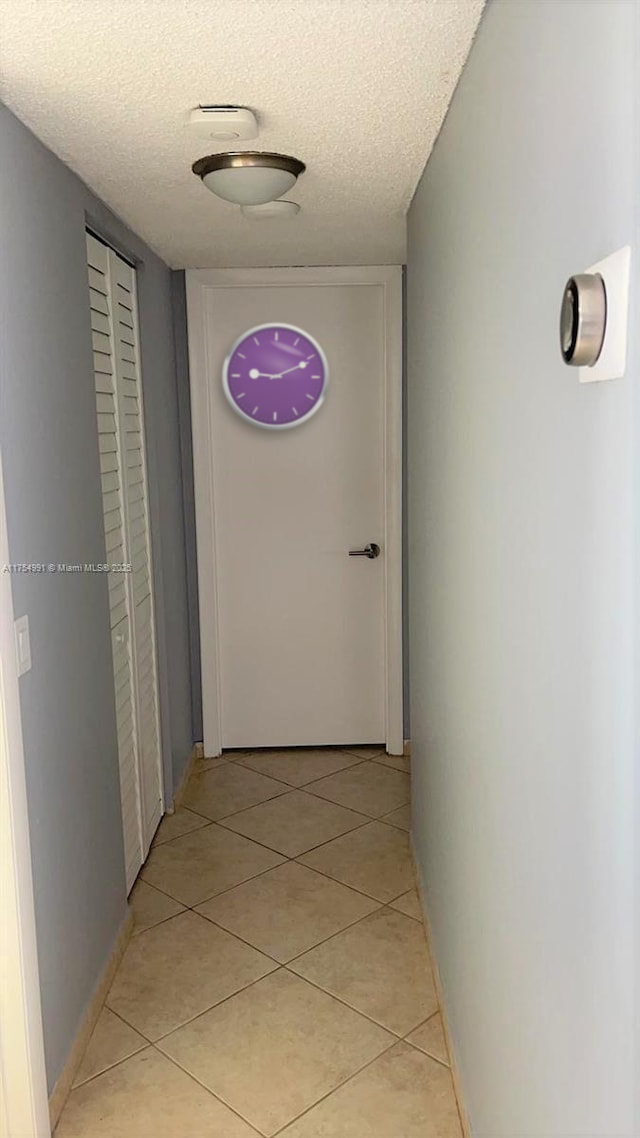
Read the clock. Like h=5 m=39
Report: h=9 m=11
